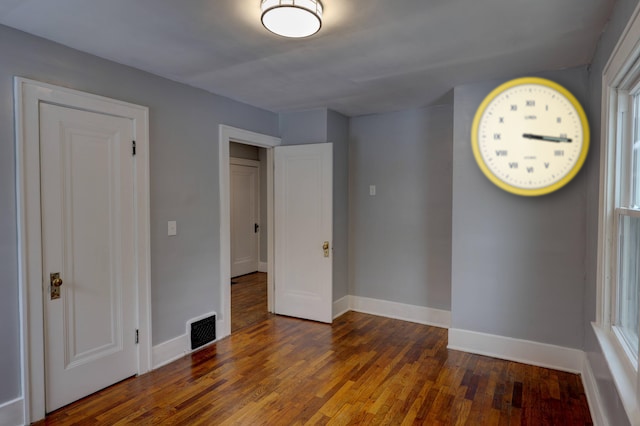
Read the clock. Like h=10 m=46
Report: h=3 m=16
